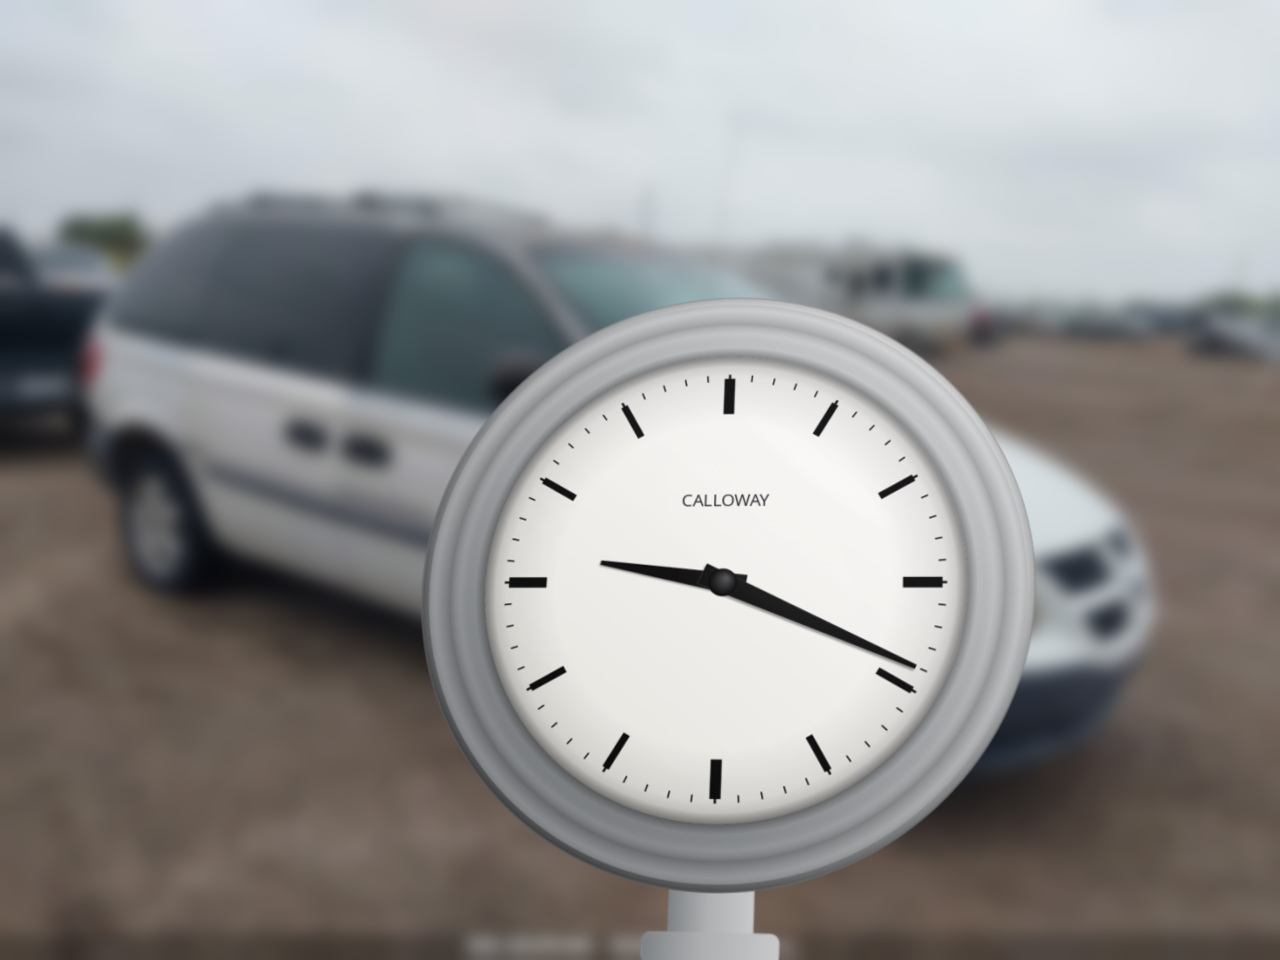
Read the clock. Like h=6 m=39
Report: h=9 m=19
